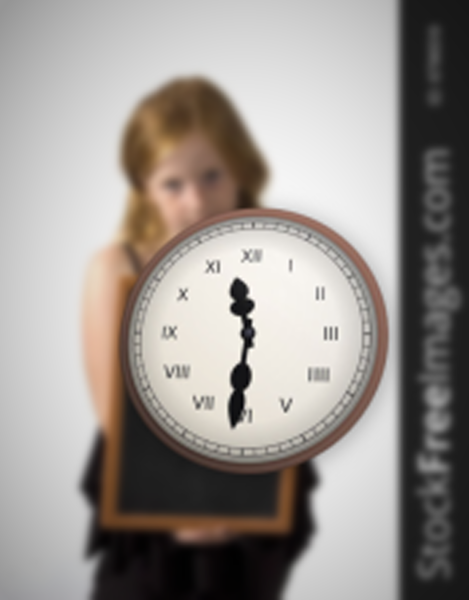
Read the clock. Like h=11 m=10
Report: h=11 m=31
